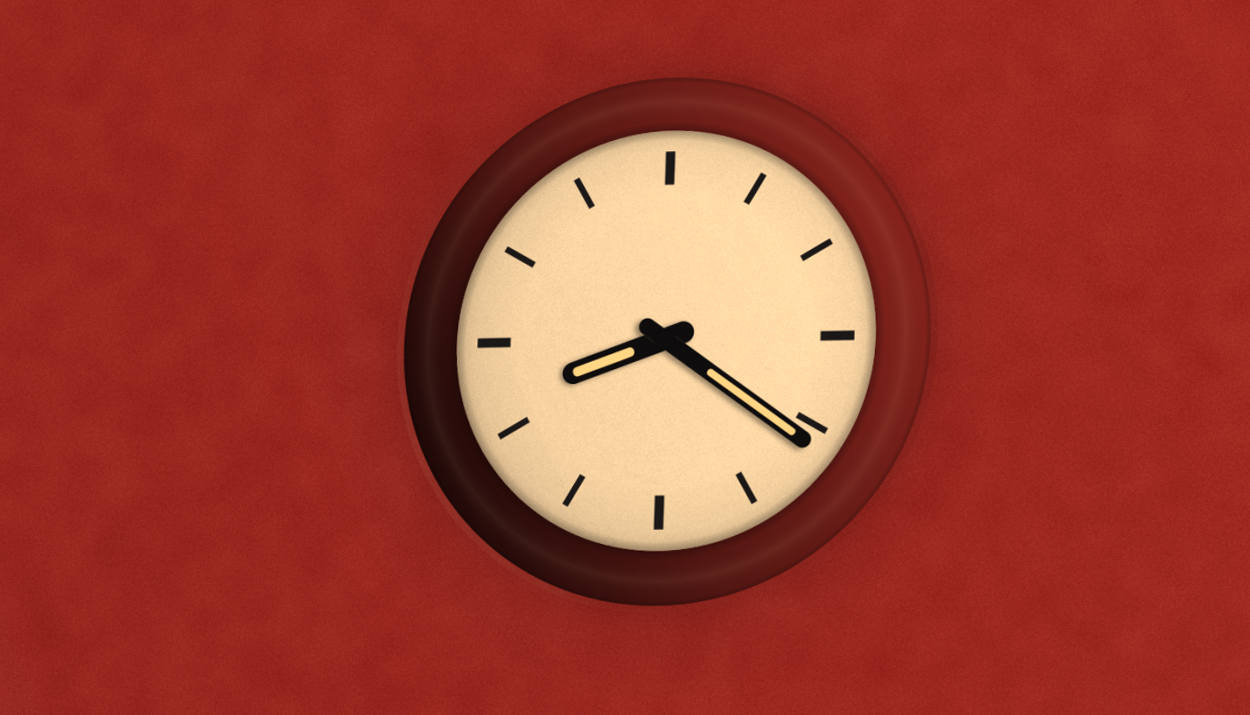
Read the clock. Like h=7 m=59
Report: h=8 m=21
